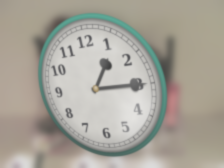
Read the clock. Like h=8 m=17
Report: h=1 m=15
